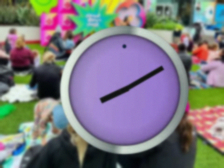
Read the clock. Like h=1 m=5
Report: h=8 m=10
